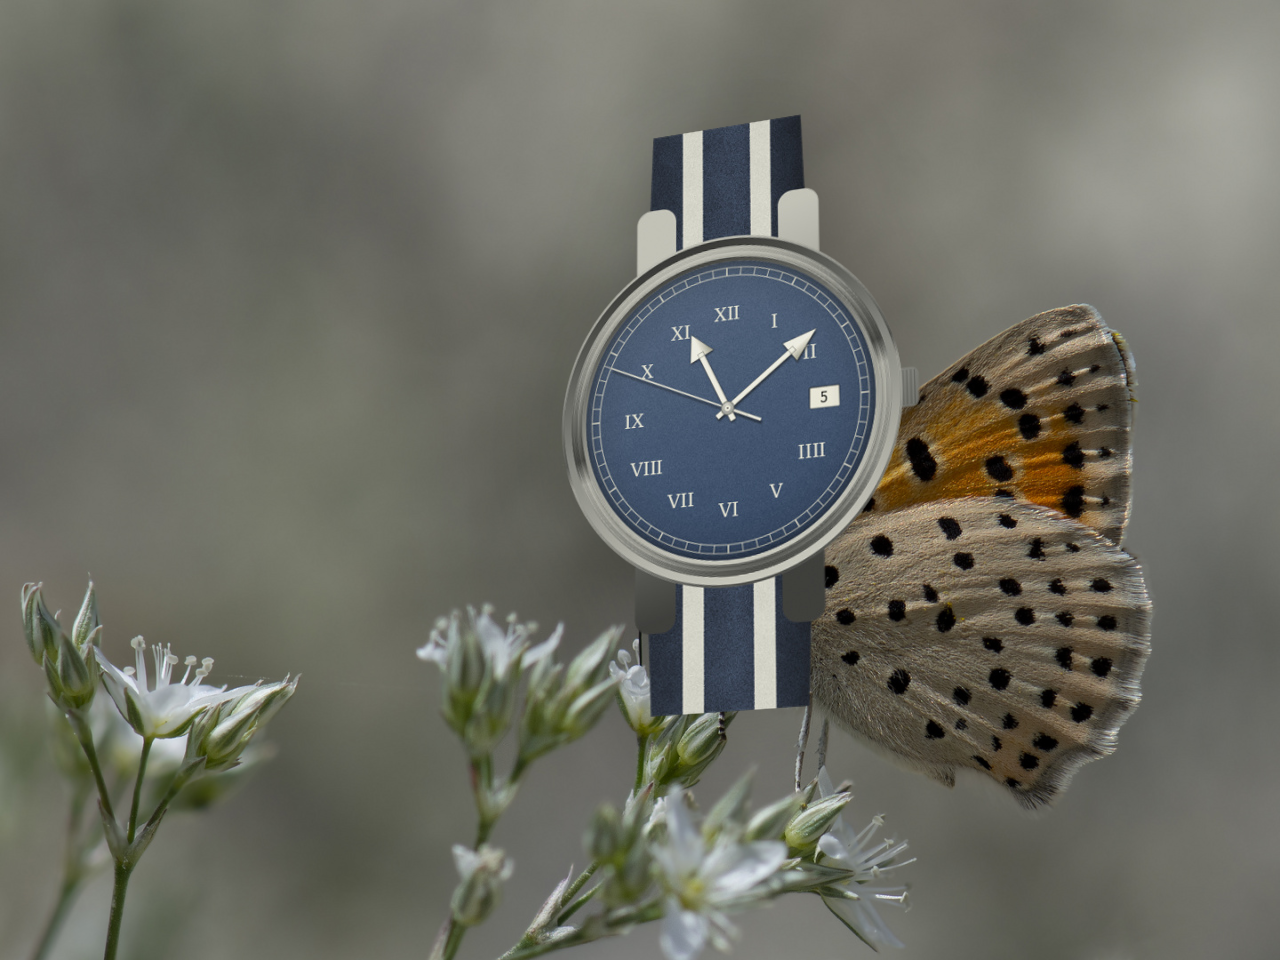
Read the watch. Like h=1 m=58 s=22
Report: h=11 m=8 s=49
